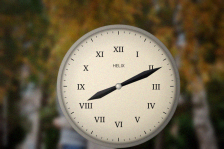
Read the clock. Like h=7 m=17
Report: h=8 m=11
